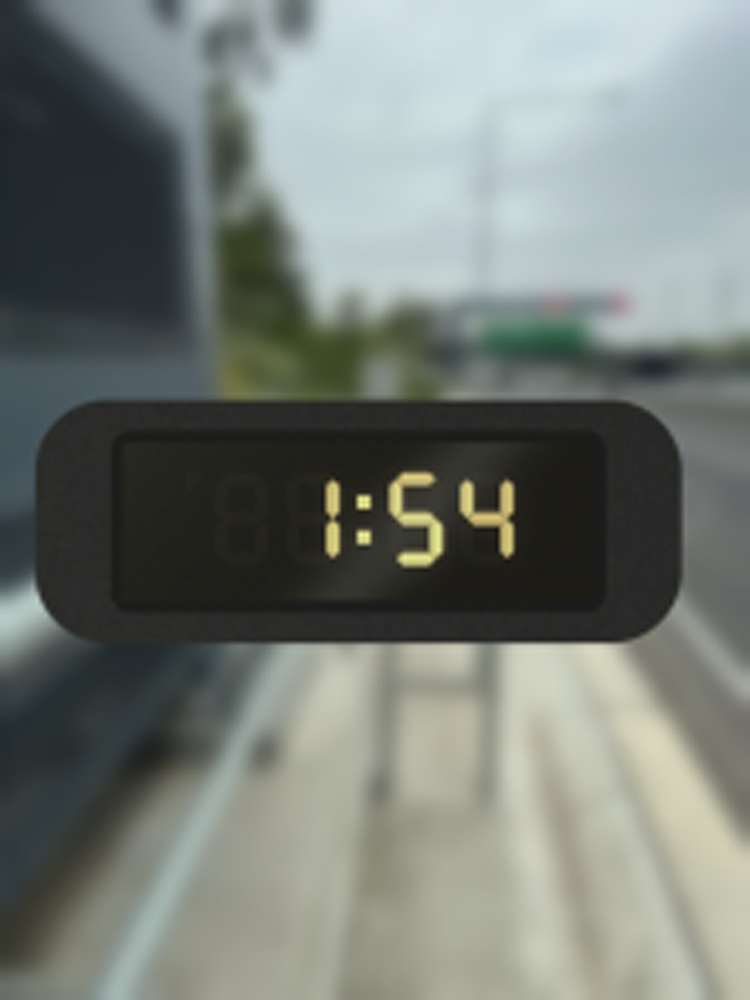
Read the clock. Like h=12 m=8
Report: h=1 m=54
